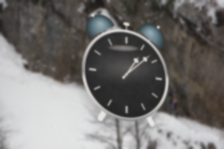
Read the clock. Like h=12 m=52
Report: h=1 m=8
